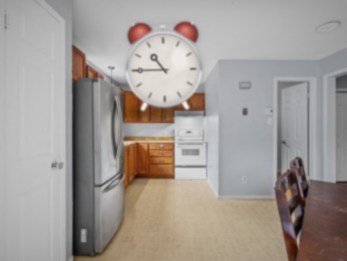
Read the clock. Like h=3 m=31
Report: h=10 m=45
